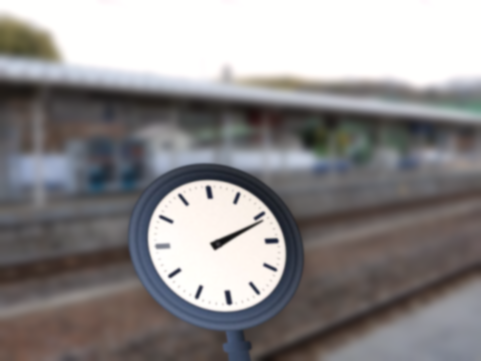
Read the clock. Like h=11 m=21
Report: h=2 m=11
